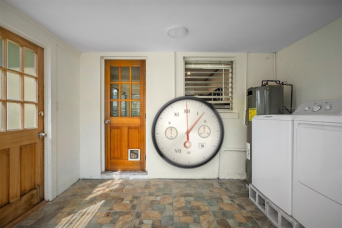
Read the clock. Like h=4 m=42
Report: h=6 m=7
